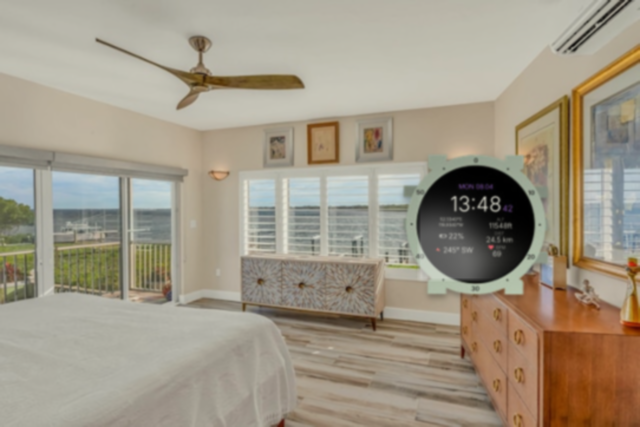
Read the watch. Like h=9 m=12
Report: h=13 m=48
